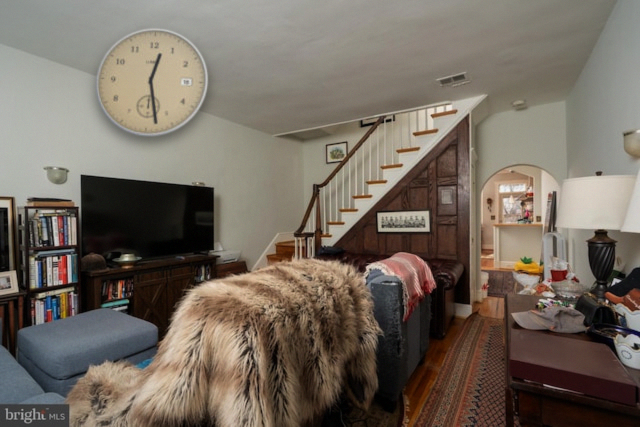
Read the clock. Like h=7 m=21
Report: h=12 m=28
